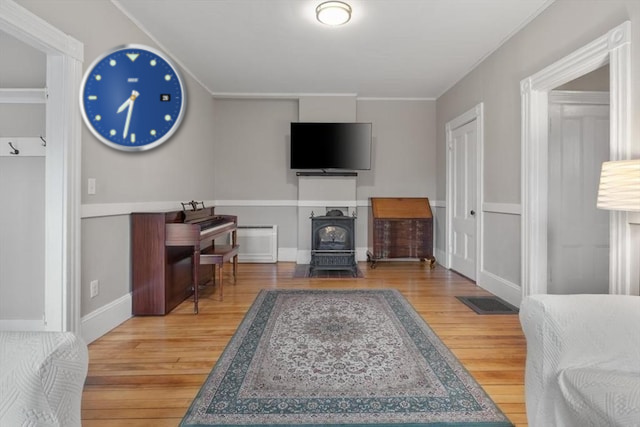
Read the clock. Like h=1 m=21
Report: h=7 m=32
